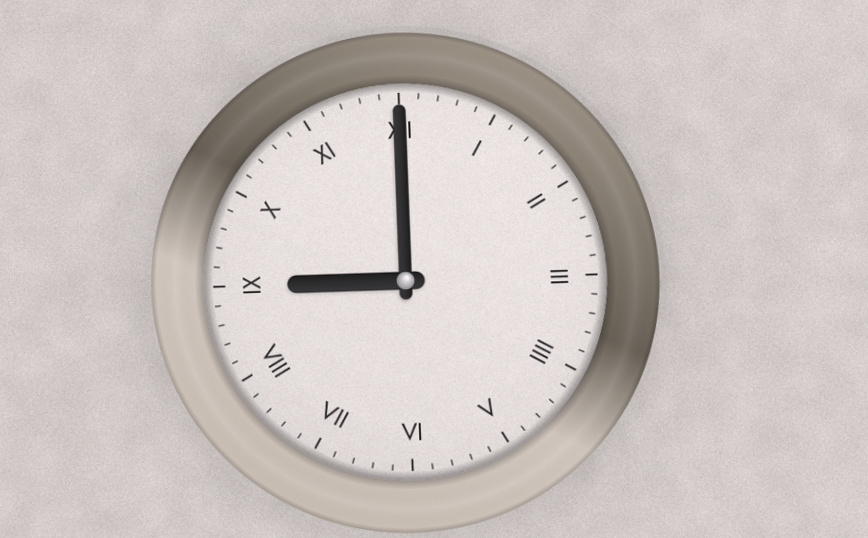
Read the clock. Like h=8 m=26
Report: h=9 m=0
